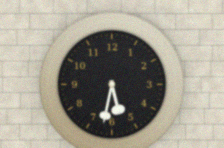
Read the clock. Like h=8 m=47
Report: h=5 m=32
